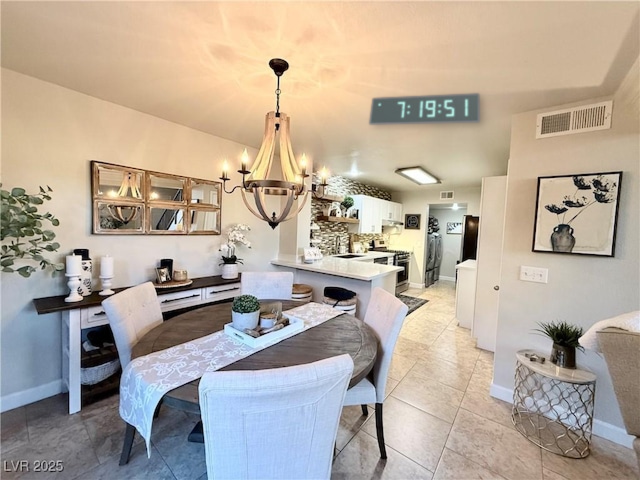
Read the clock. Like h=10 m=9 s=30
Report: h=7 m=19 s=51
